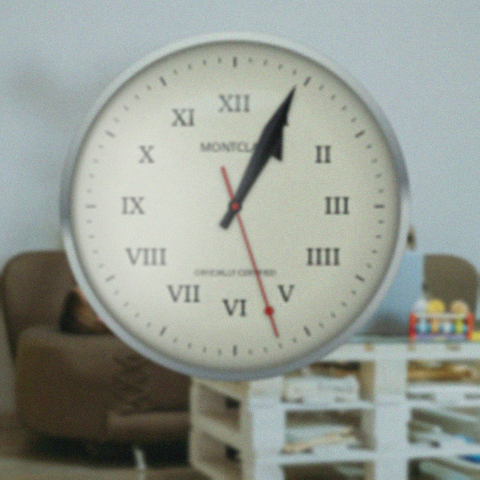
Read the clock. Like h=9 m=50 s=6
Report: h=1 m=4 s=27
